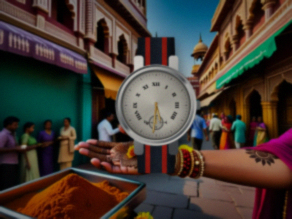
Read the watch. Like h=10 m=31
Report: h=5 m=31
